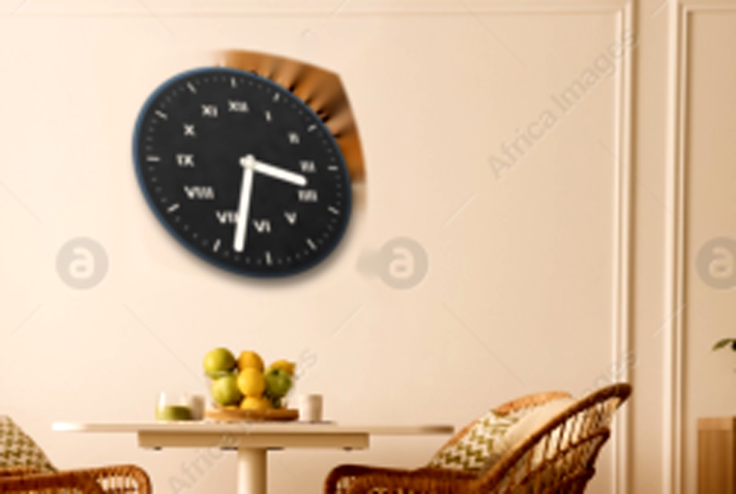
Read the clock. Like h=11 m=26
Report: h=3 m=33
